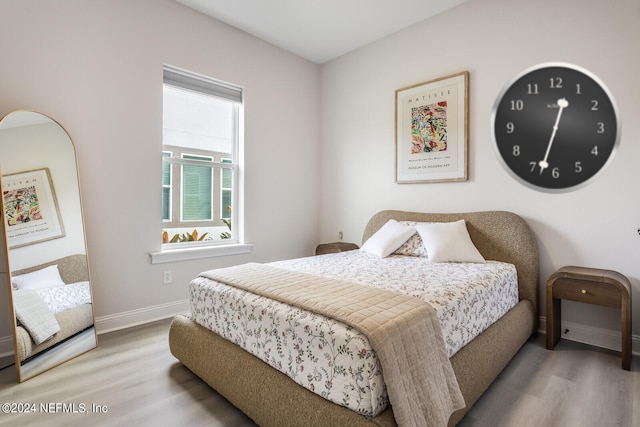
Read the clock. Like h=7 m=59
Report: h=12 m=33
